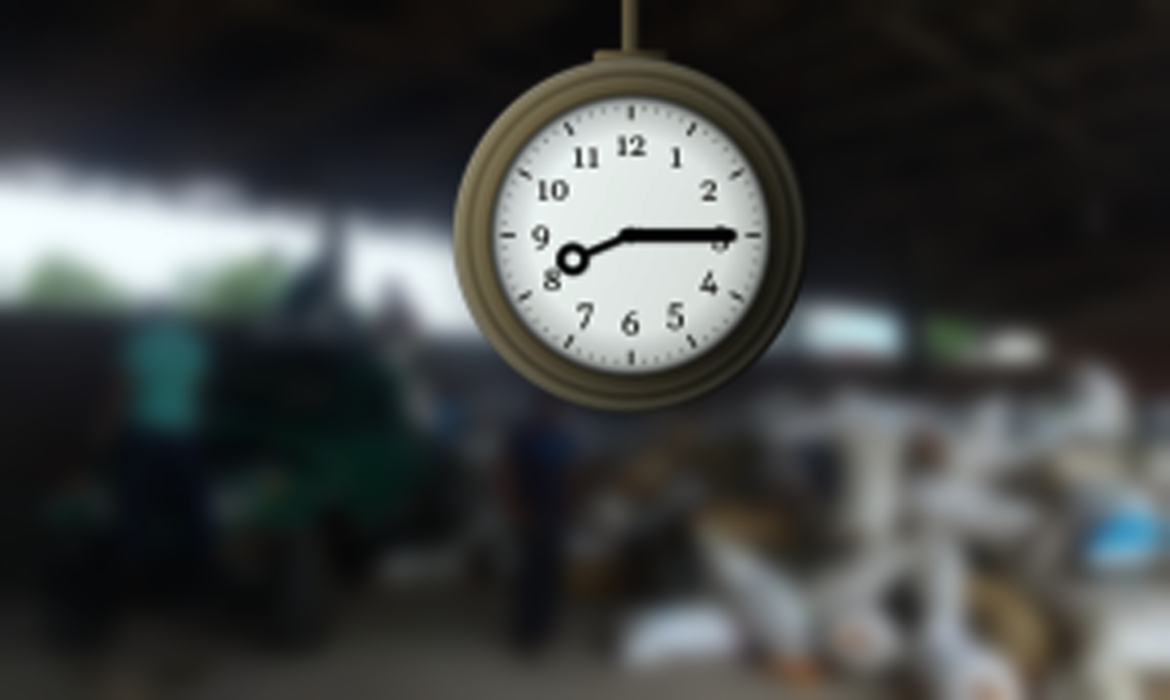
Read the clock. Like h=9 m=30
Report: h=8 m=15
